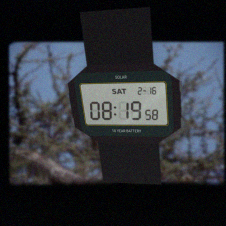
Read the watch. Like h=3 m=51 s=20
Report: h=8 m=19 s=58
